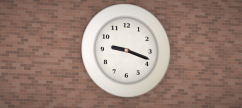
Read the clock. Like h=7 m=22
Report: h=9 m=18
